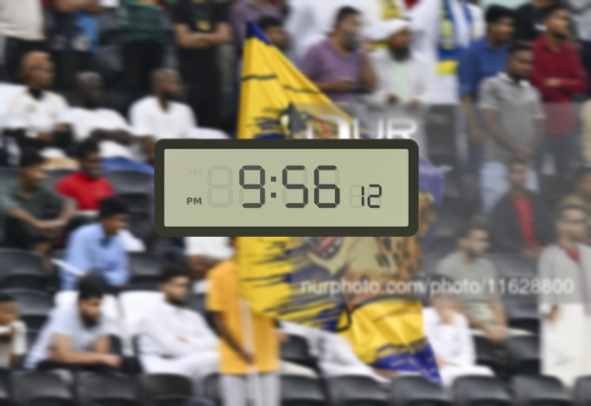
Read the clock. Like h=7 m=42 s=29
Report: h=9 m=56 s=12
